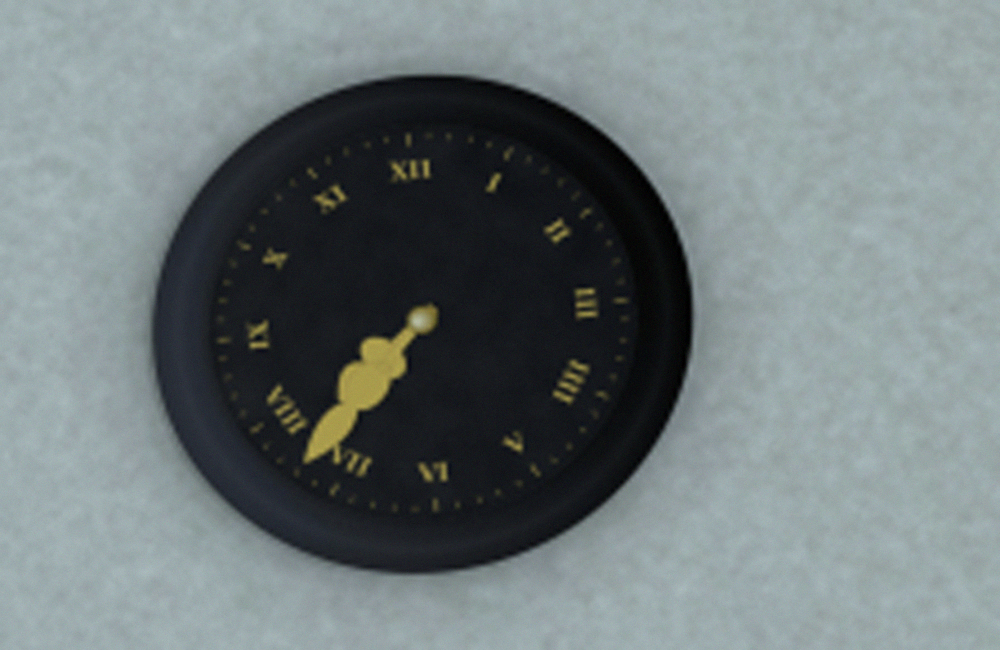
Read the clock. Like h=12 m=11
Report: h=7 m=37
